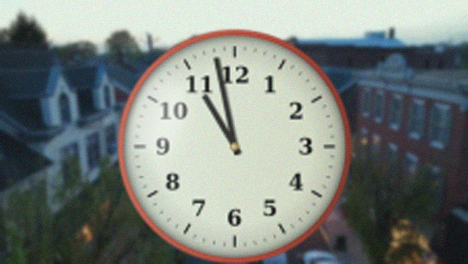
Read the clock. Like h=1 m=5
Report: h=10 m=58
